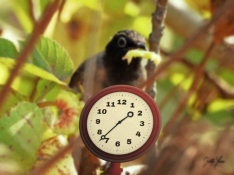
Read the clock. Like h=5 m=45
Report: h=1 m=37
